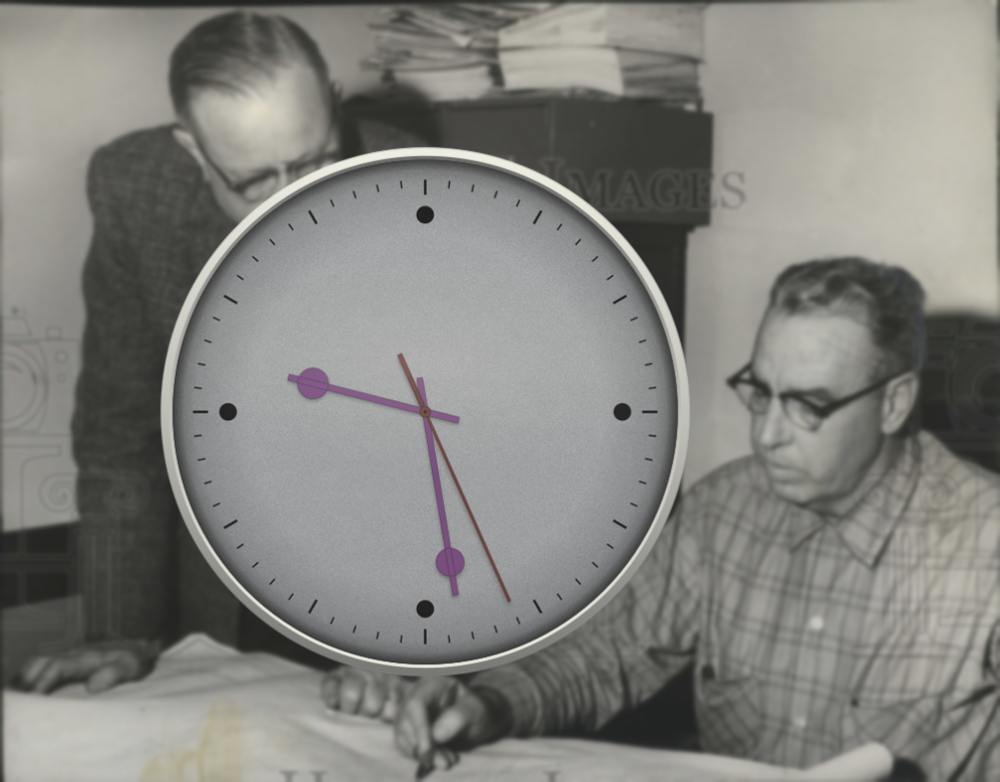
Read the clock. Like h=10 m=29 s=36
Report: h=9 m=28 s=26
